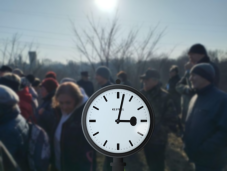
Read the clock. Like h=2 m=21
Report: h=3 m=2
